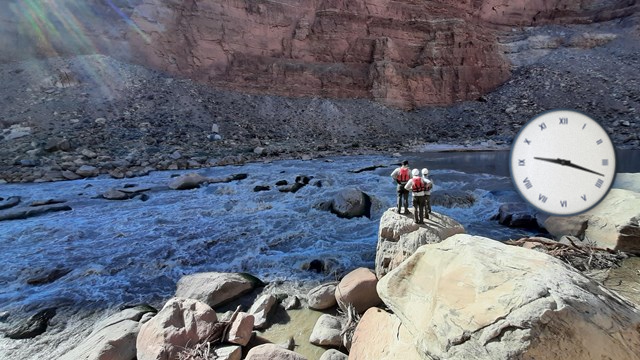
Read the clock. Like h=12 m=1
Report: h=9 m=18
